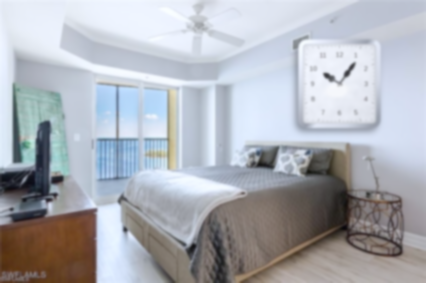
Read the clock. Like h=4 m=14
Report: h=10 m=6
